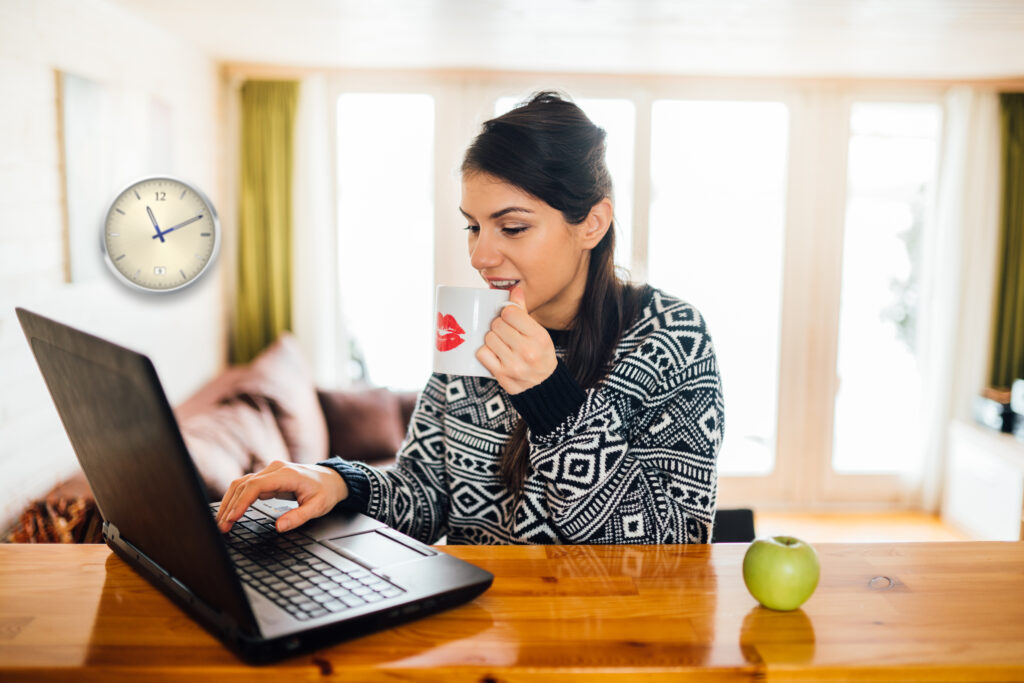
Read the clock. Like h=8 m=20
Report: h=11 m=11
